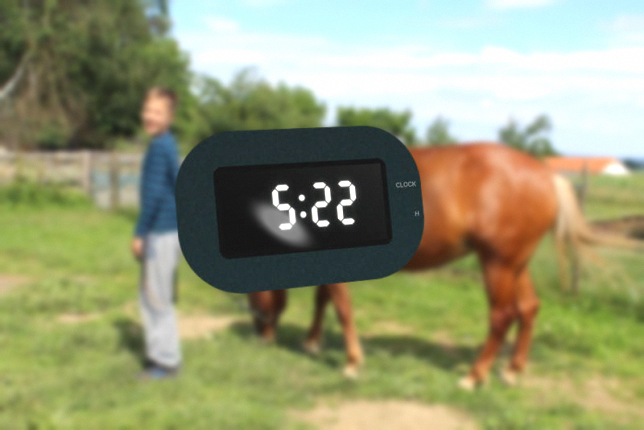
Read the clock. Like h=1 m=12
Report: h=5 m=22
